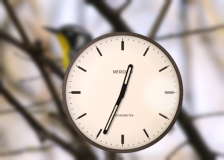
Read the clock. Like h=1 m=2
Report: h=12 m=34
